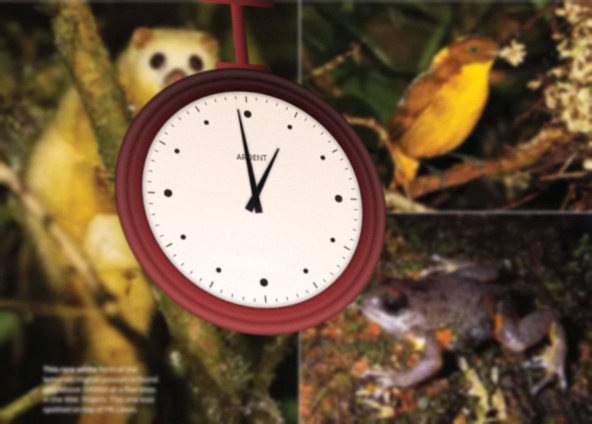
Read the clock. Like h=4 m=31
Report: h=12 m=59
